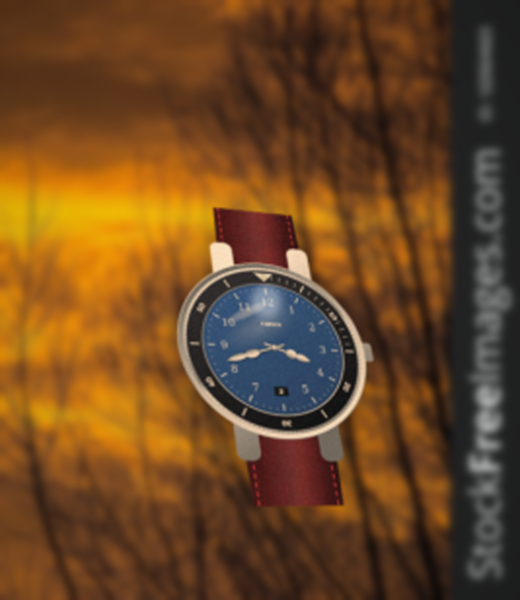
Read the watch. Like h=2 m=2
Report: h=3 m=42
